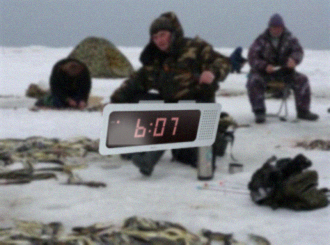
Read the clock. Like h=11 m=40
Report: h=6 m=7
